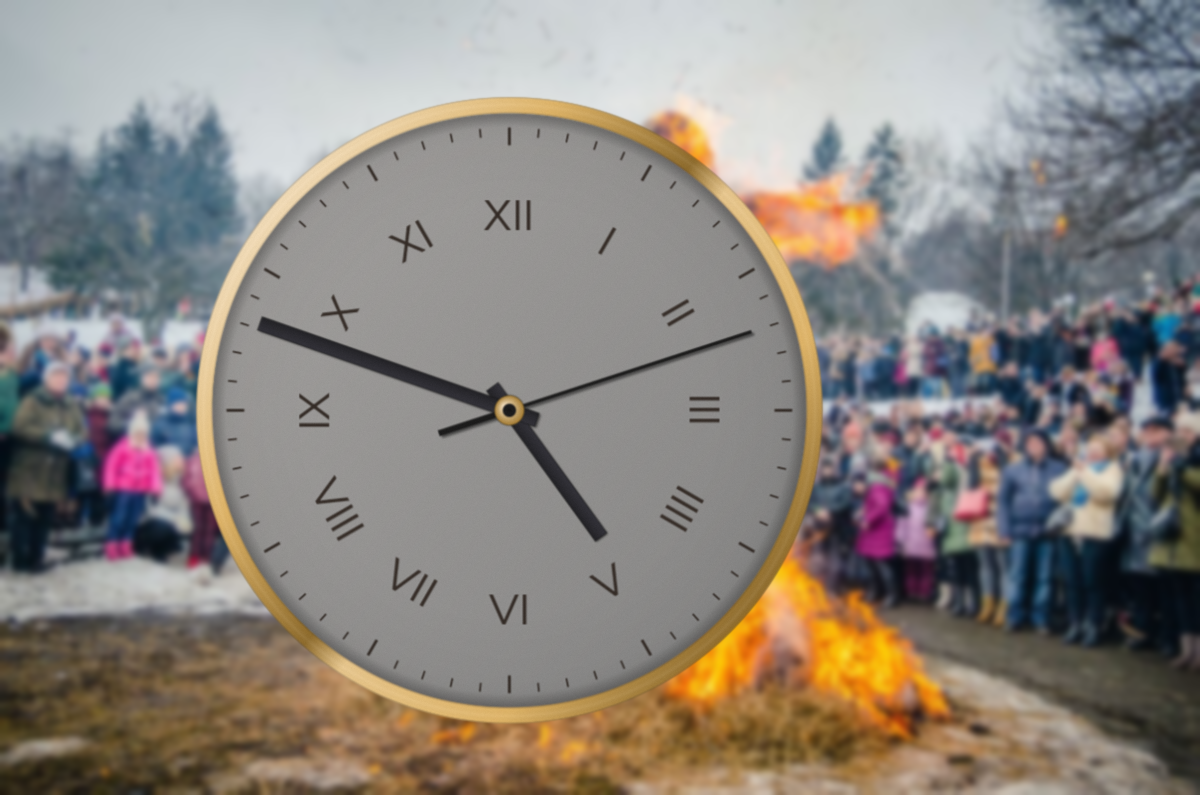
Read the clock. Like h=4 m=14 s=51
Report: h=4 m=48 s=12
